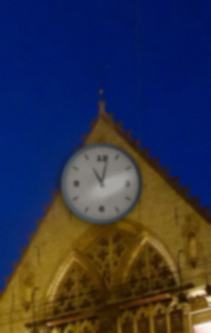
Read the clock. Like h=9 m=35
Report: h=11 m=2
